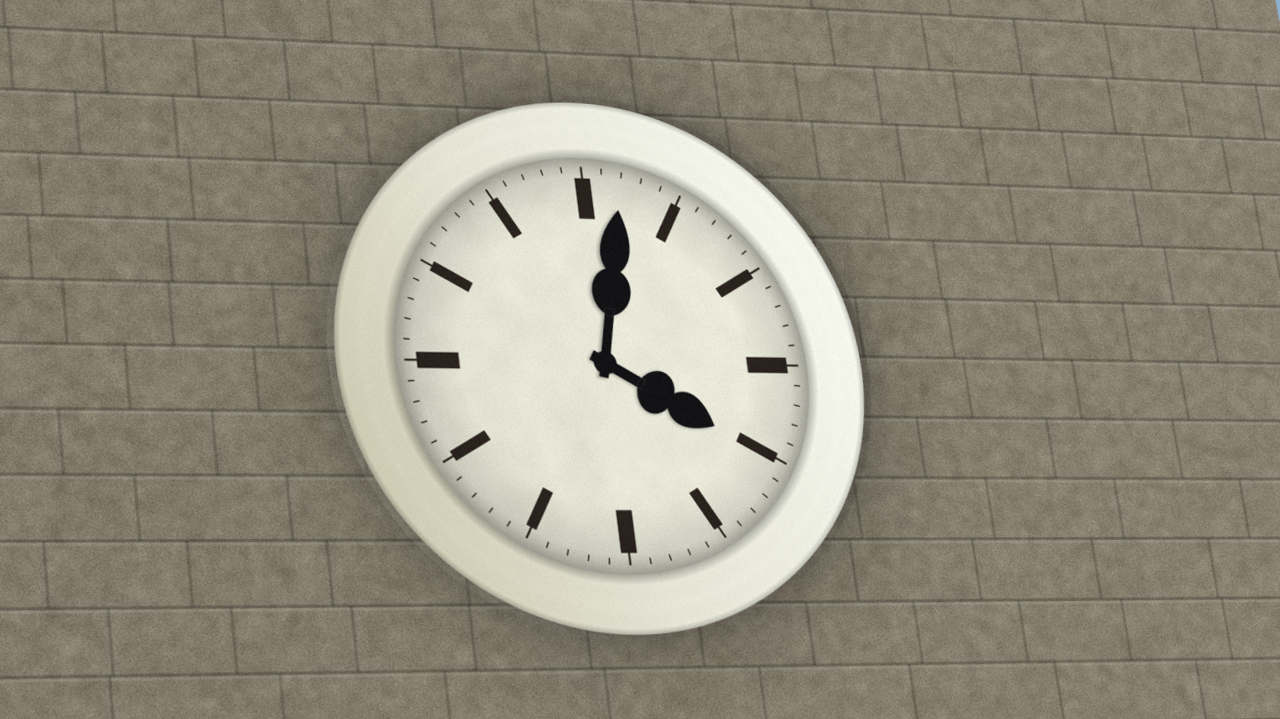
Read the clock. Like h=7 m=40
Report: h=4 m=2
